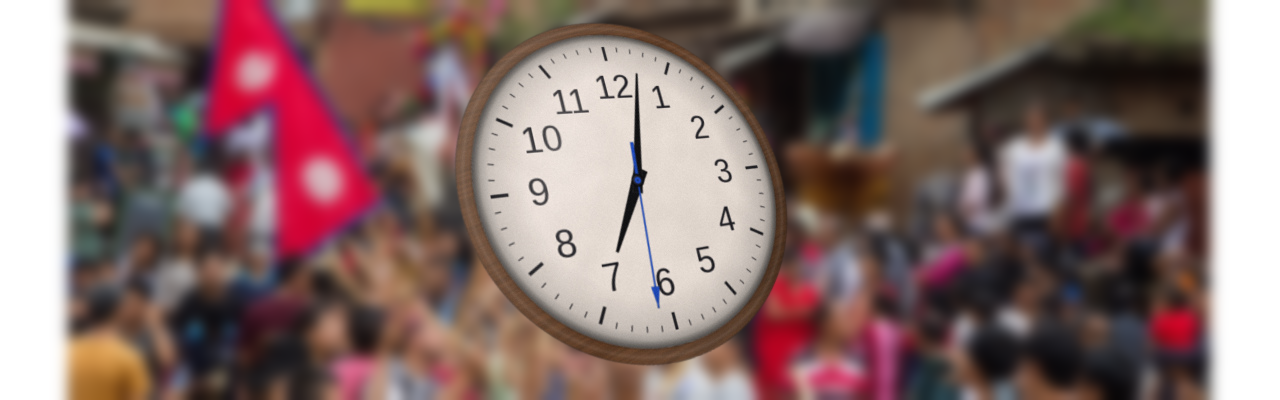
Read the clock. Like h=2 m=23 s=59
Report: h=7 m=2 s=31
